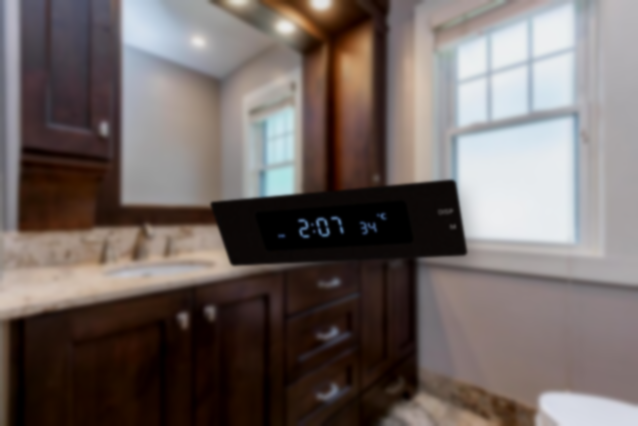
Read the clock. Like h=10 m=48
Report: h=2 m=7
